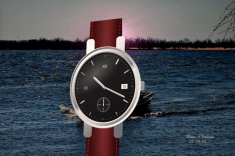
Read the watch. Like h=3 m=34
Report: h=10 m=19
